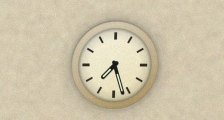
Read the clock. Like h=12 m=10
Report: h=7 m=27
